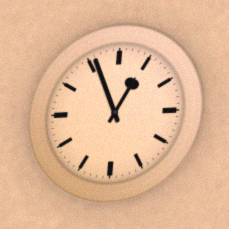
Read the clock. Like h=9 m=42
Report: h=12 m=56
